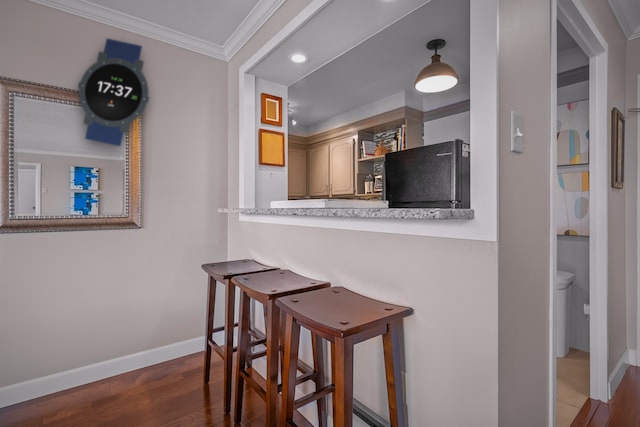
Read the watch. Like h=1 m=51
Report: h=17 m=37
